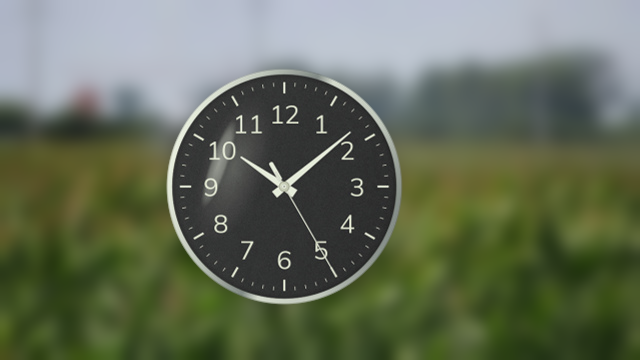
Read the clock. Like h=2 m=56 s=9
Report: h=10 m=8 s=25
